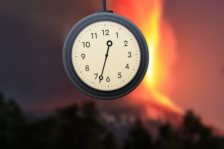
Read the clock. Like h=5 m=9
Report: h=12 m=33
